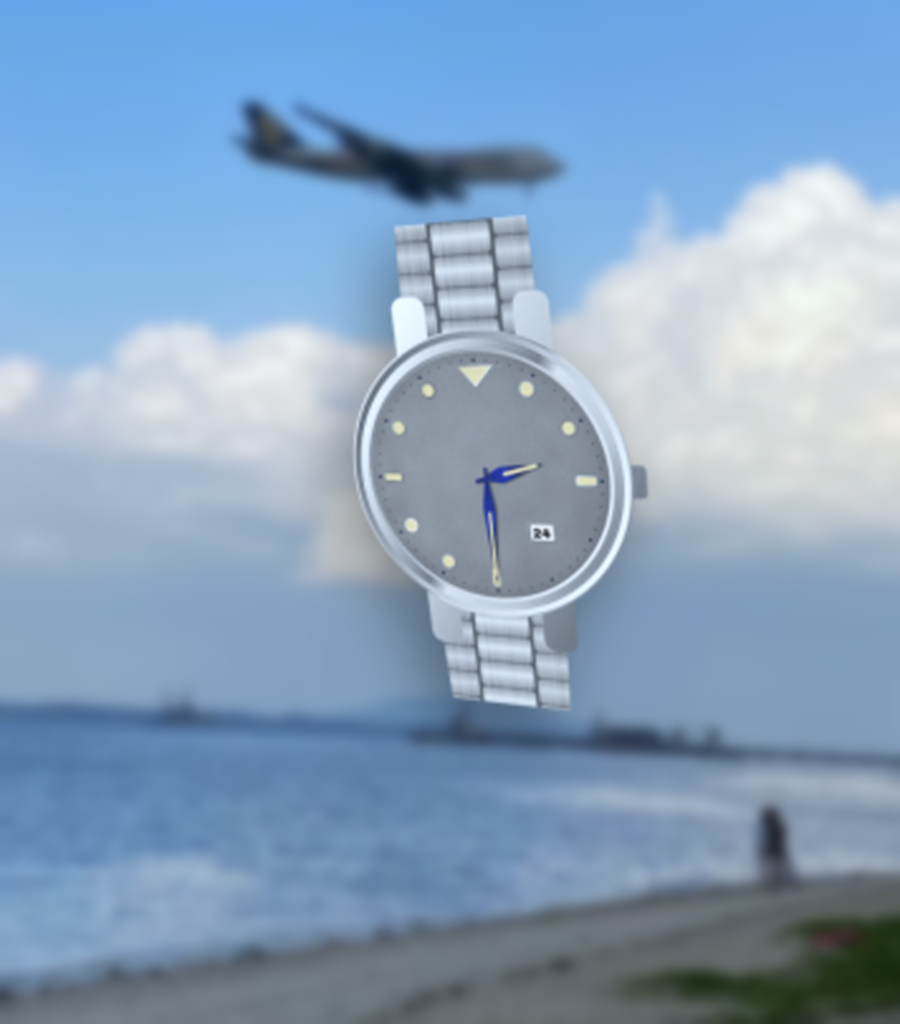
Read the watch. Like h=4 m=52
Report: h=2 m=30
